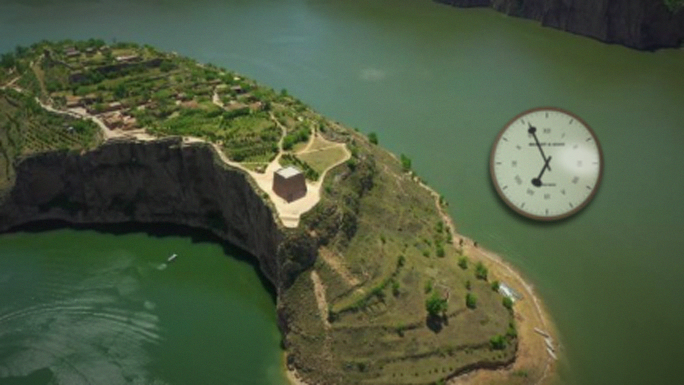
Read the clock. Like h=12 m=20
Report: h=6 m=56
